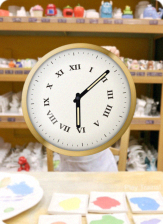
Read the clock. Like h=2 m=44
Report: h=6 m=9
